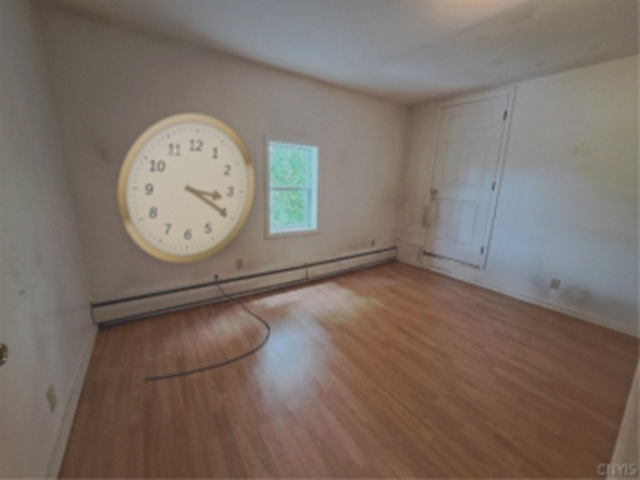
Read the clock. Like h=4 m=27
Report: h=3 m=20
